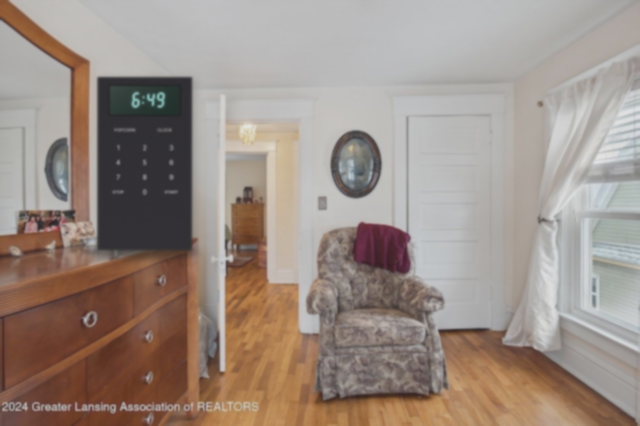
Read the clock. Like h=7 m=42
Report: h=6 m=49
